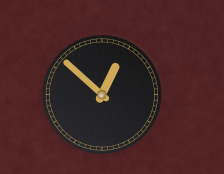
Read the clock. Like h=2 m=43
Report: h=12 m=52
